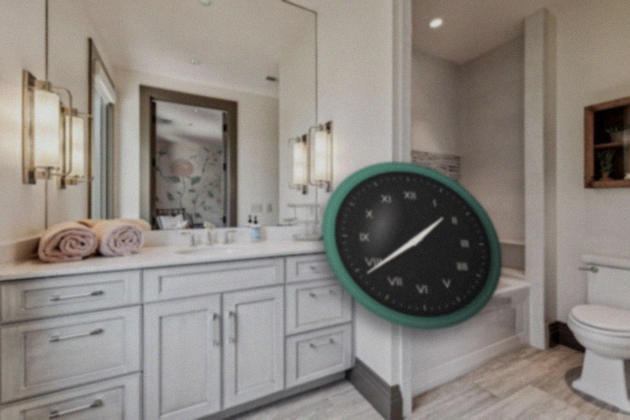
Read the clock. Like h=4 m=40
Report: h=1 m=39
